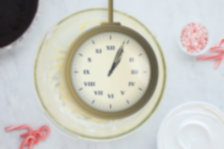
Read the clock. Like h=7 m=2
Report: h=1 m=4
